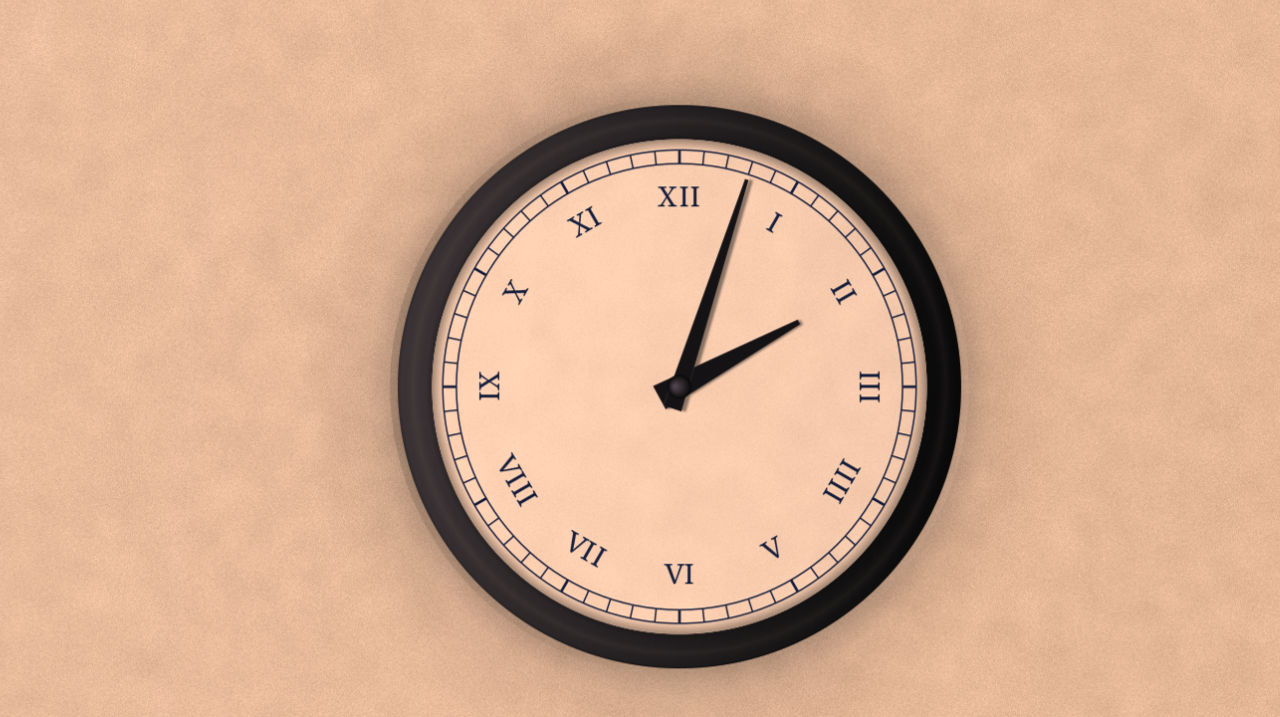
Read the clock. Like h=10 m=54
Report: h=2 m=3
